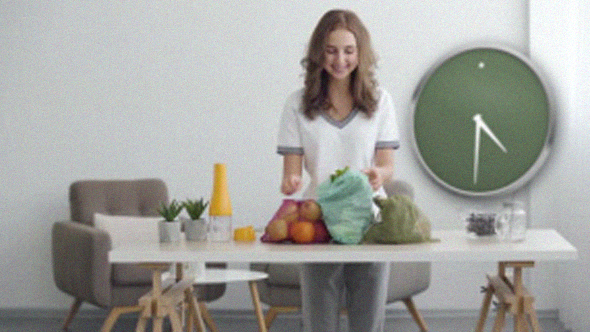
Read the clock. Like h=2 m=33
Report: h=4 m=30
